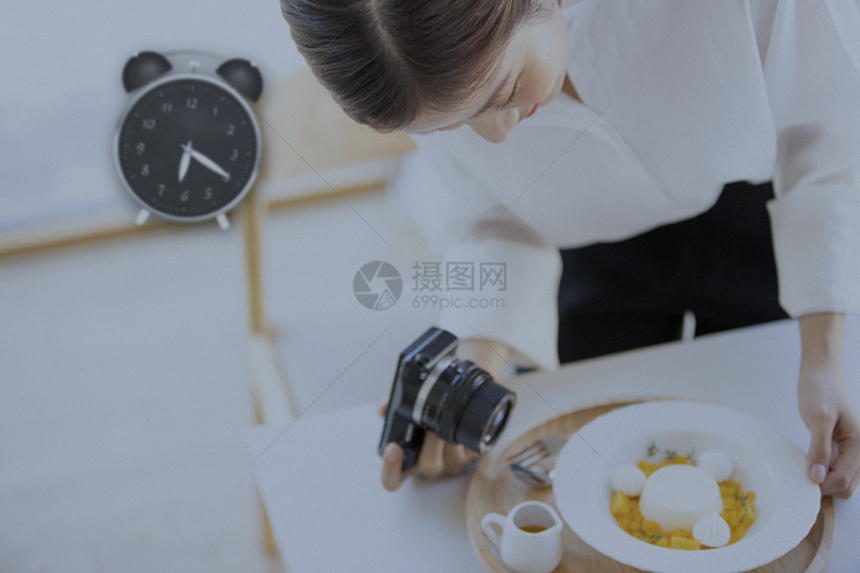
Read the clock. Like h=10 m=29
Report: h=6 m=20
